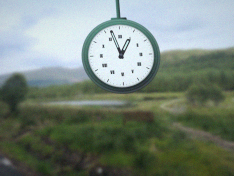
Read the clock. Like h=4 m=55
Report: h=12 m=57
